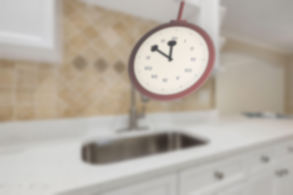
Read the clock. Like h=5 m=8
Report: h=11 m=50
